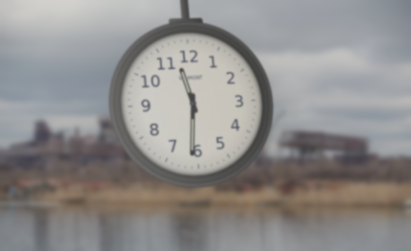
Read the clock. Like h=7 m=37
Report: h=11 m=31
